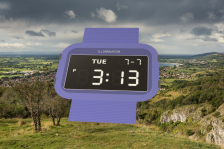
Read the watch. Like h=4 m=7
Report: h=3 m=13
